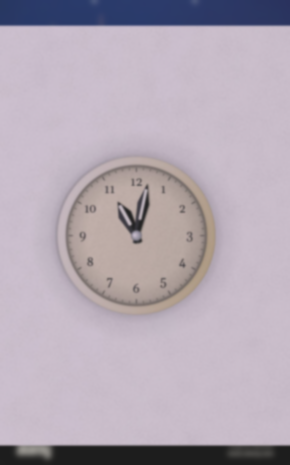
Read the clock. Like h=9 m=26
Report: h=11 m=2
